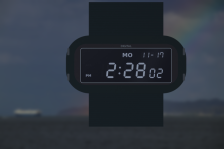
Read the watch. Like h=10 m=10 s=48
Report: h=2 m=28 s=2
